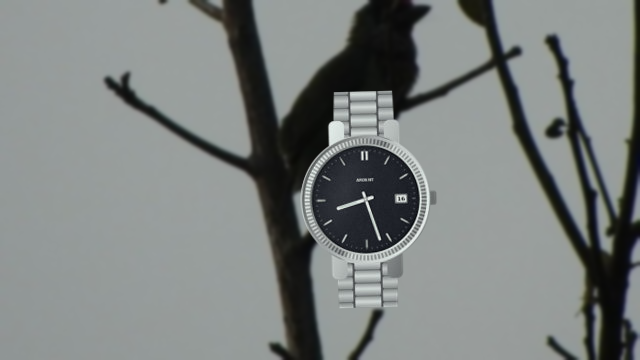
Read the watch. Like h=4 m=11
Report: h=8 m=27
